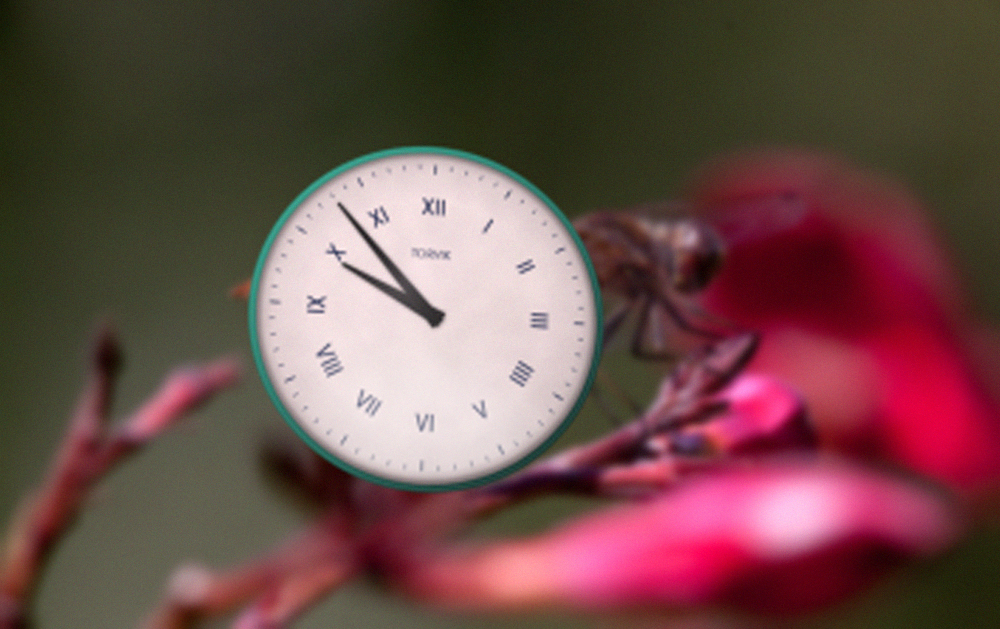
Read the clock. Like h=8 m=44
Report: h=9 m=53
